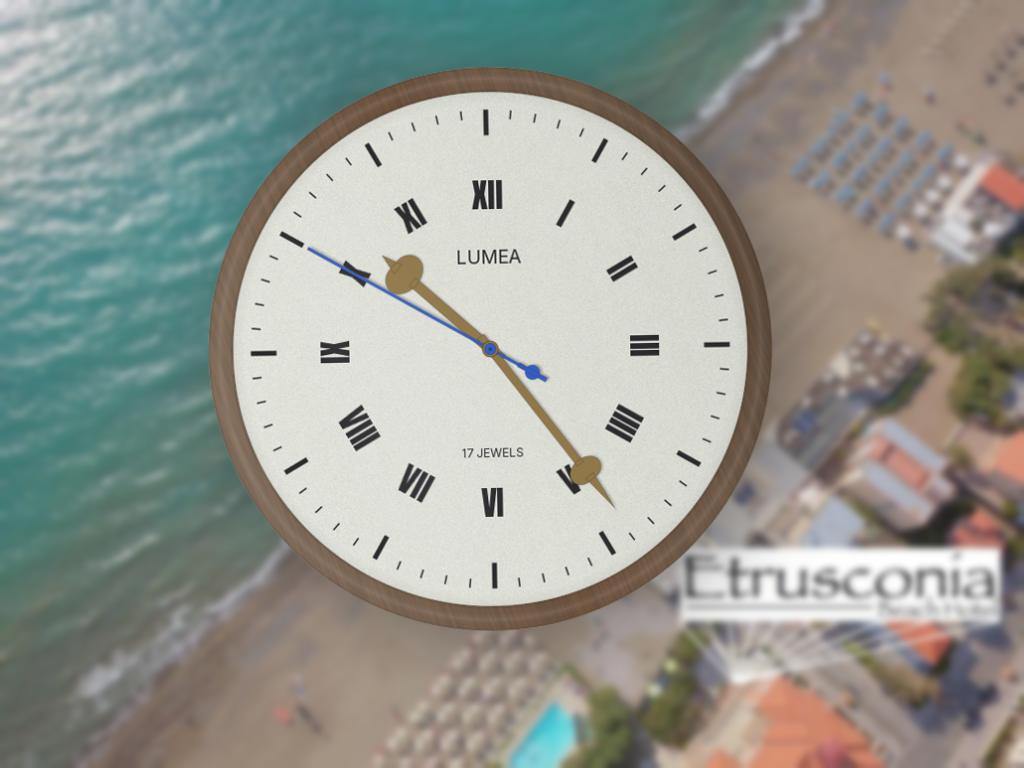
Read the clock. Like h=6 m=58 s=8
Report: h=10 m=23 s=50
